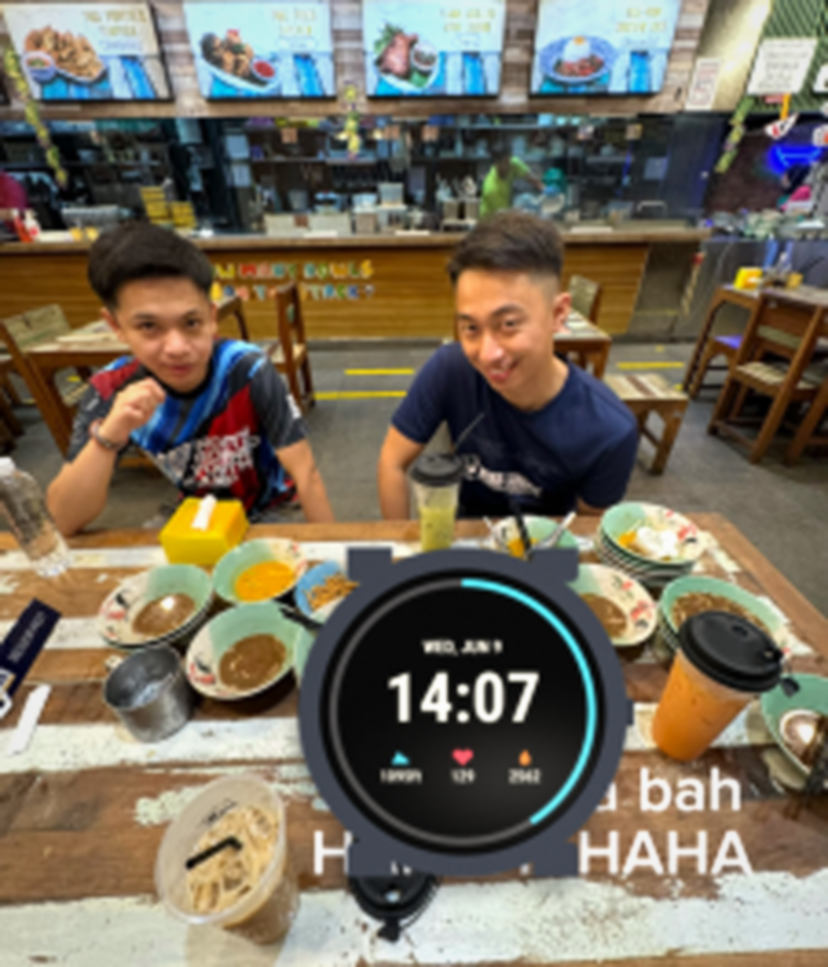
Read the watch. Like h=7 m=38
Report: h=14 m=7
